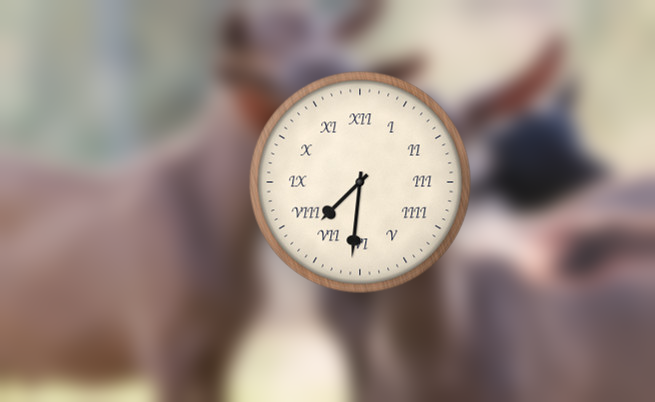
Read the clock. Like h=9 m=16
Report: h=7 m=31
